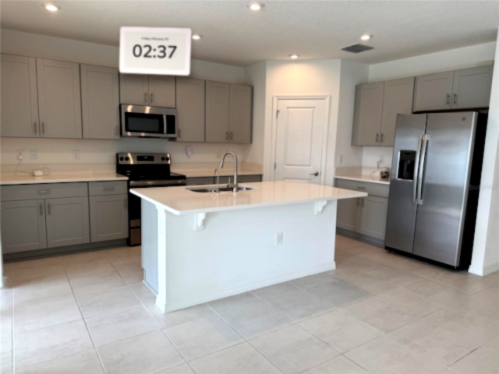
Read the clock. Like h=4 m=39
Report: h=2 m=37
